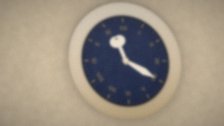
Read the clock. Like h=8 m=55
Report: h=11 m=20
